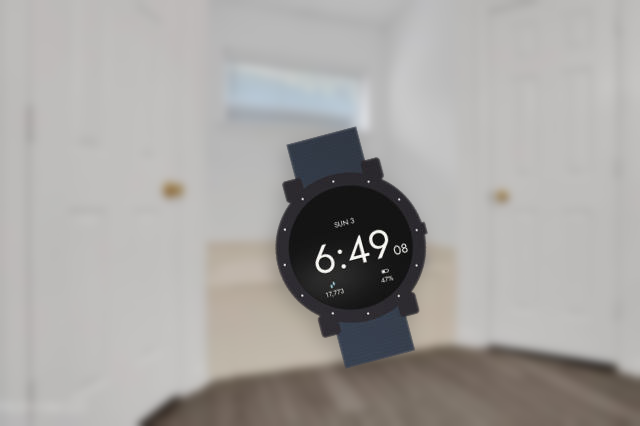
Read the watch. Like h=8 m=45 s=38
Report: h=6 m=49 s=8
